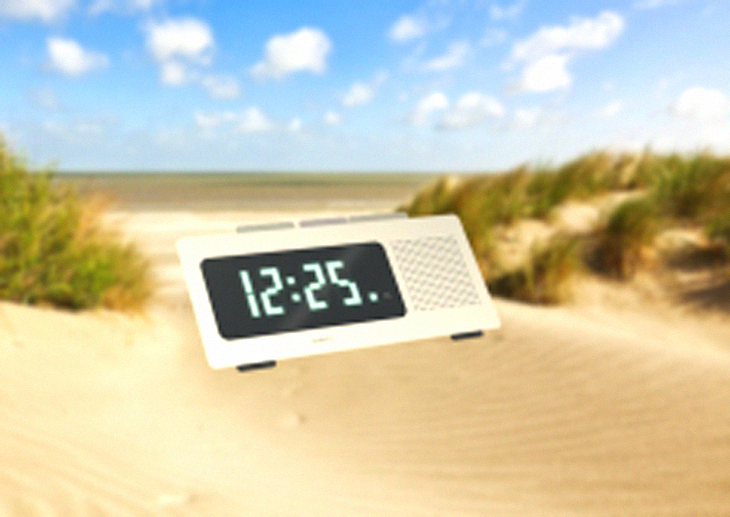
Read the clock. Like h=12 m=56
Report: h=12 m=25
